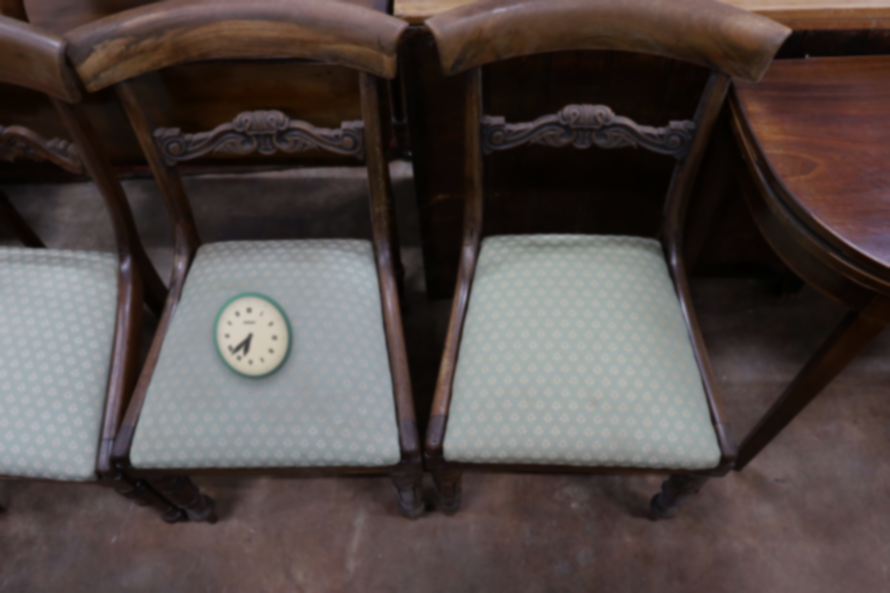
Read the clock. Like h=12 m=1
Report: h=6 m=38
